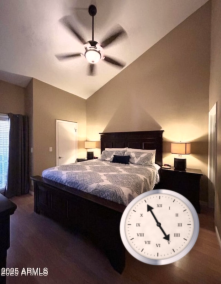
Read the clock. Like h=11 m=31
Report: h=4 m=55
